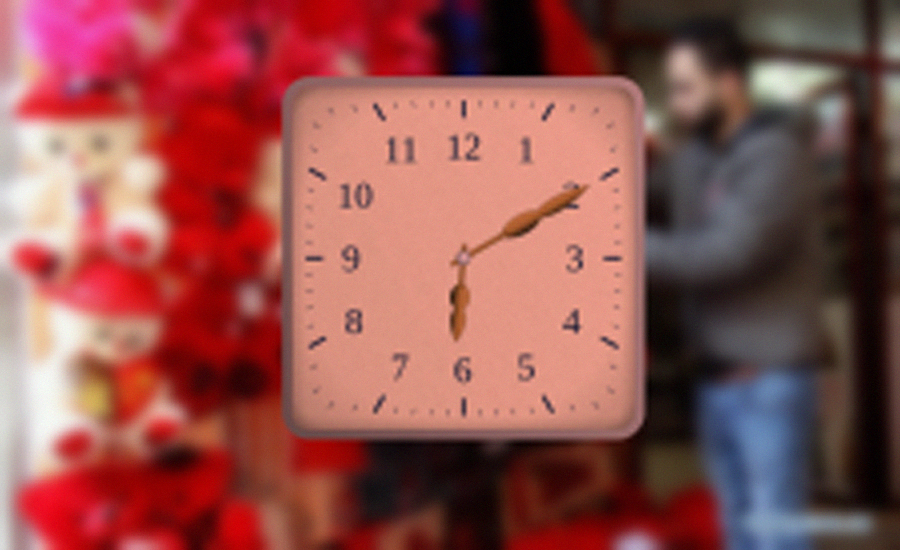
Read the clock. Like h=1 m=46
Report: h=6 m=10
